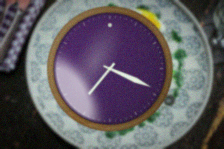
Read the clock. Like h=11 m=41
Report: h=7 m=19
